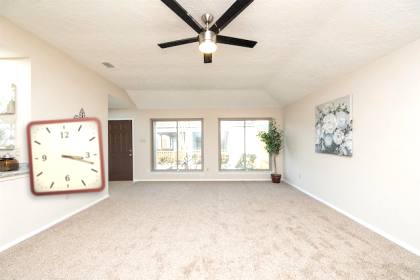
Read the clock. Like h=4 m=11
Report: h=3 m=18
